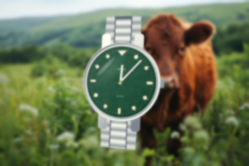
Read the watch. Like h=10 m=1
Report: h=12 m=7
